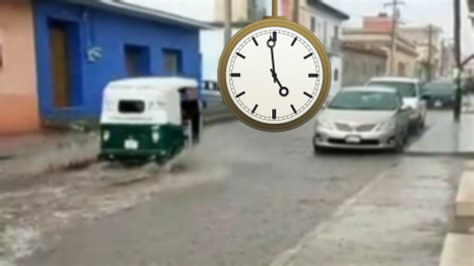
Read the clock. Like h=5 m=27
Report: h=4 m=59
